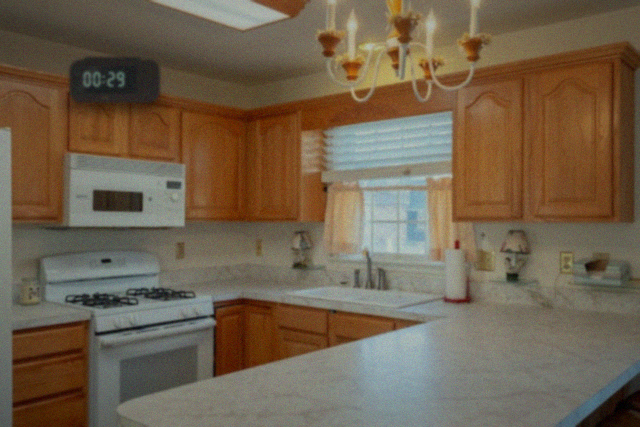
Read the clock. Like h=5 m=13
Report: h=0 m=29
